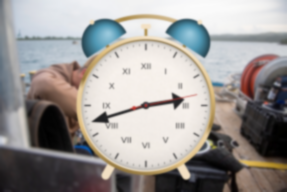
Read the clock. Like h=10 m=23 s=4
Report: h=2 m=42 s=13
